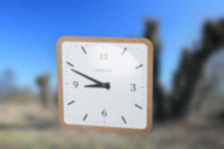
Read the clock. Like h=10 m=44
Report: h=8 m=49
